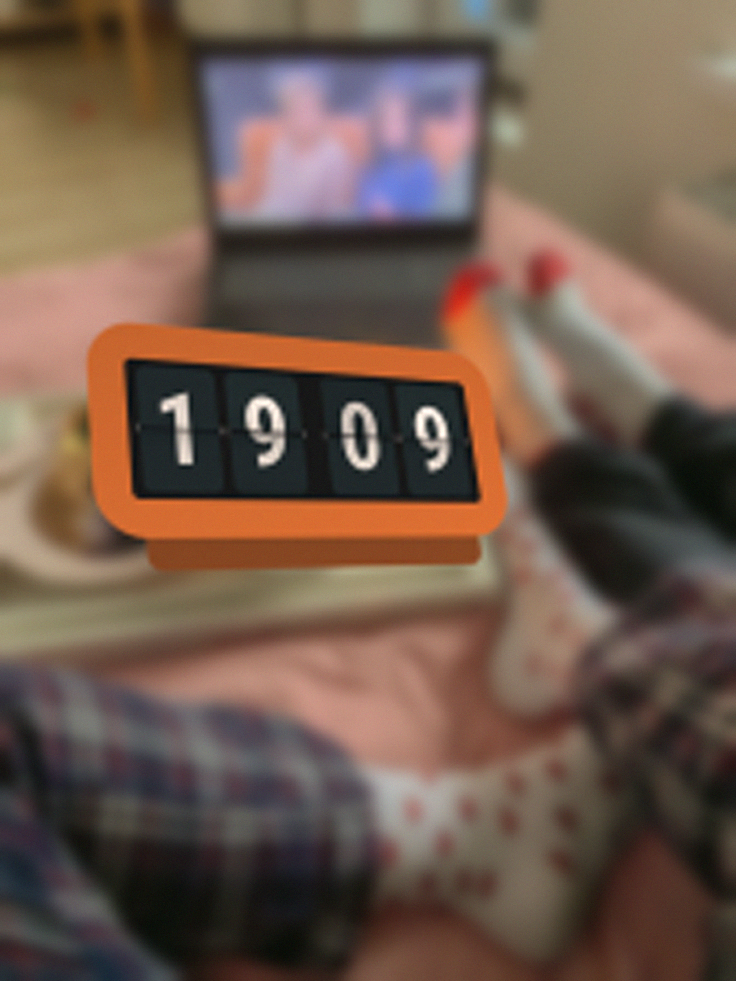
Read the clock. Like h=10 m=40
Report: h=19 m=9
